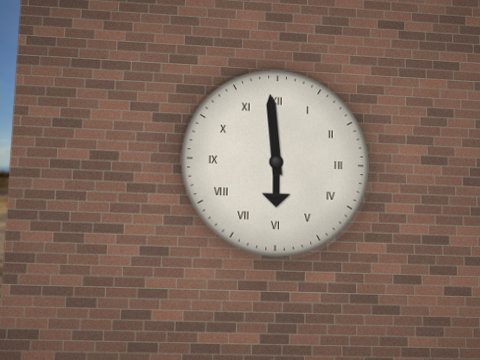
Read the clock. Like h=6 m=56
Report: h=5 m=59
